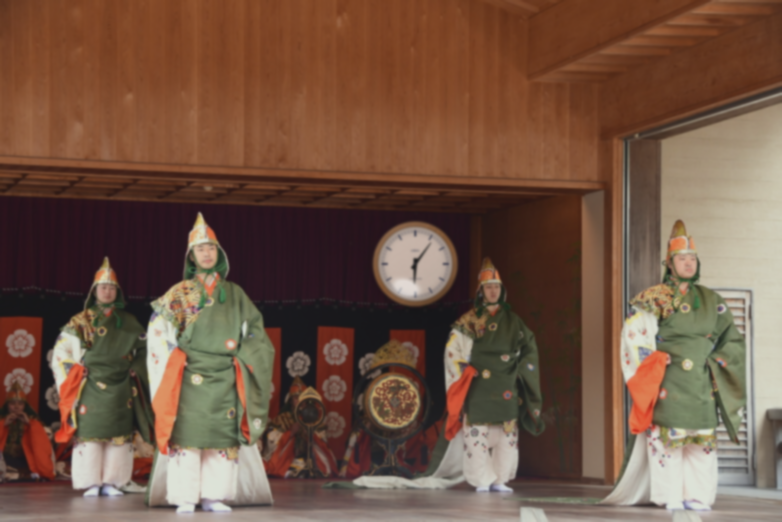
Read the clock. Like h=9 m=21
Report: h=6 m=6
